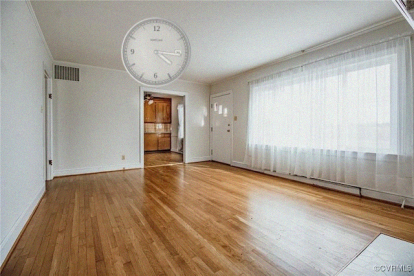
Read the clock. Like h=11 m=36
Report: h=4 m=16
